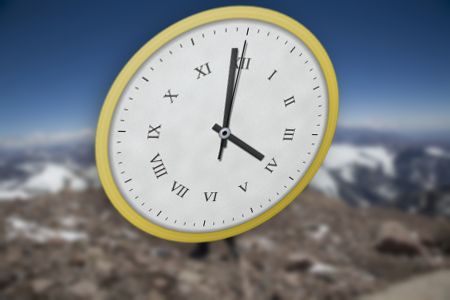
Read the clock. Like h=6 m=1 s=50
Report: h=3 m=59 s=0
